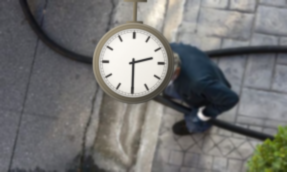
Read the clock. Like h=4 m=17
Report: h=2 m=30
